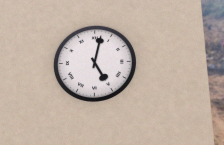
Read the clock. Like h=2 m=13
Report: h=5 m=2
